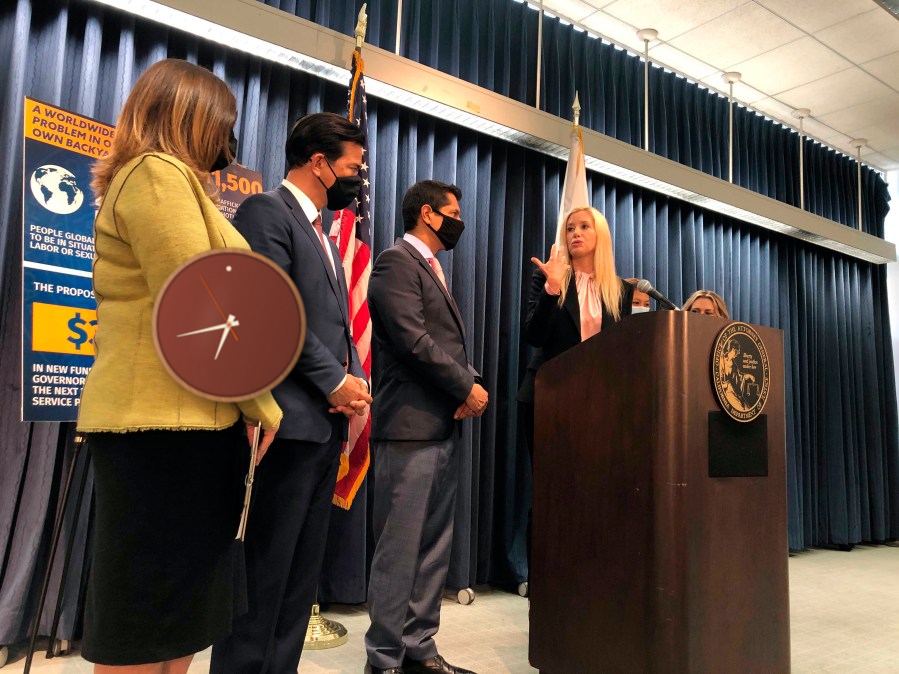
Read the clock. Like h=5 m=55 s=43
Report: h=6 m=42 s=55
